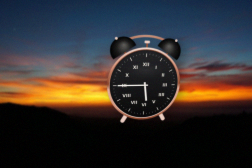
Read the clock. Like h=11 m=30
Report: h=5 m=45
